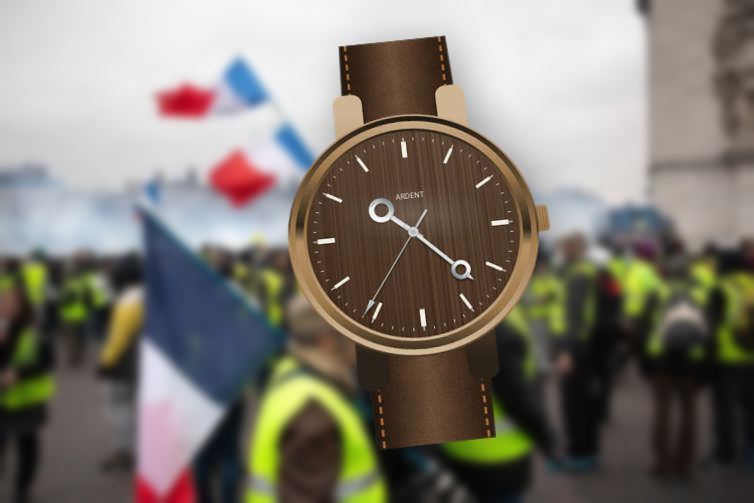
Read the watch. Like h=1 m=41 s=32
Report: h=10 m=22 s=36
